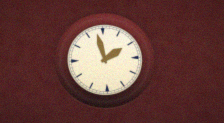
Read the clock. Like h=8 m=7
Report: h=1 m=58
